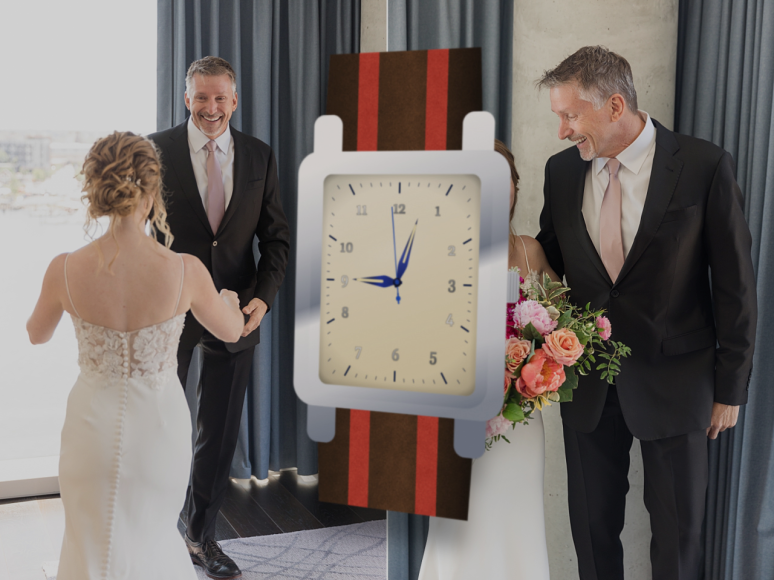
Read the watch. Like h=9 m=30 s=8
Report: h=9 m=2 s=59
